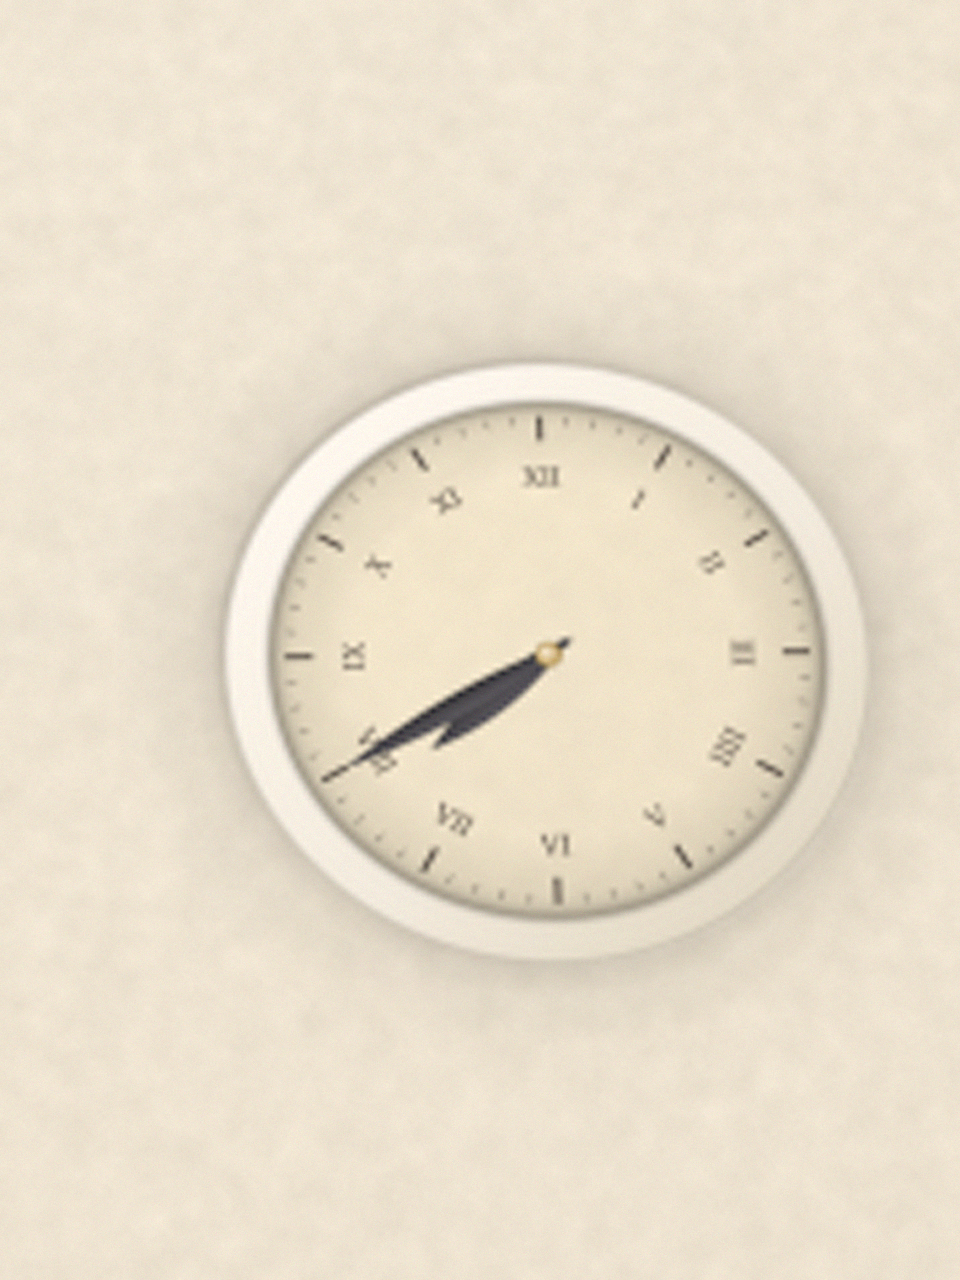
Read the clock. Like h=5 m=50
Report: h=7 m=40
